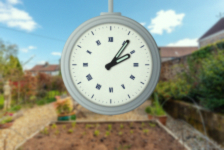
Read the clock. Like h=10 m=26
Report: h=2 m=6
